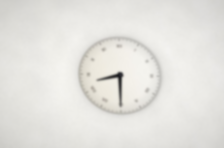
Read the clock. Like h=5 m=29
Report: h=8 m=30
